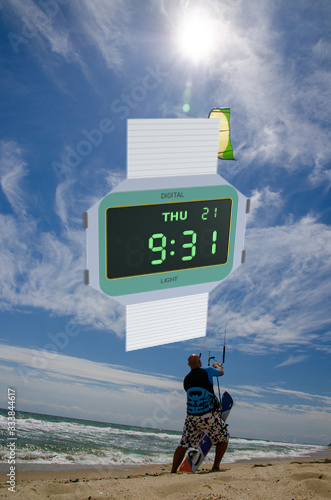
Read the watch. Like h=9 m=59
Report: h=9 m=31
